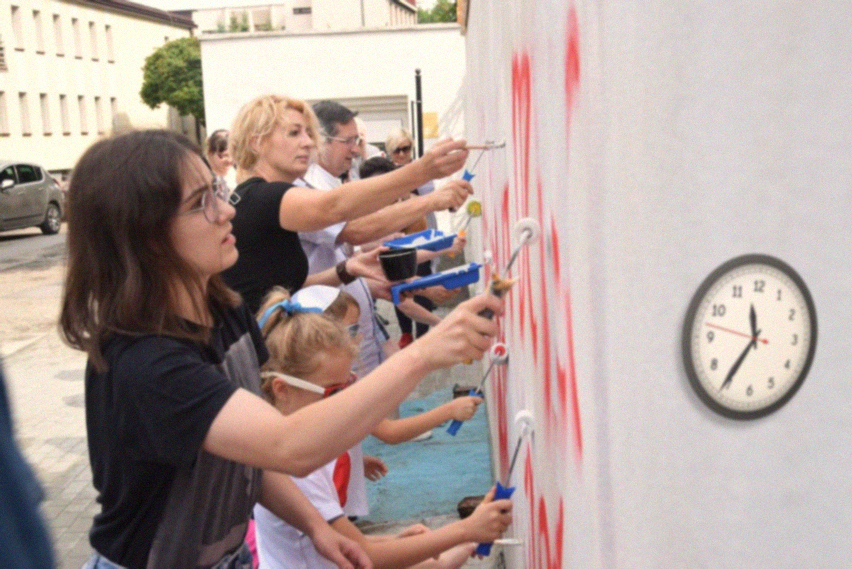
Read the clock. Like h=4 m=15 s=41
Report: h=11 m=35 s=47
